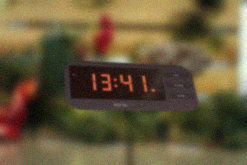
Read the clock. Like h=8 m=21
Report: h=13 m=41
